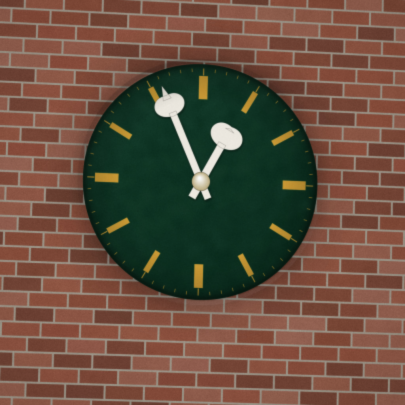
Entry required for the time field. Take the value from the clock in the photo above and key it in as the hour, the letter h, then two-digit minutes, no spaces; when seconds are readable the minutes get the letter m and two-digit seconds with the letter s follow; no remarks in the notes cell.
12h56
